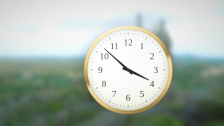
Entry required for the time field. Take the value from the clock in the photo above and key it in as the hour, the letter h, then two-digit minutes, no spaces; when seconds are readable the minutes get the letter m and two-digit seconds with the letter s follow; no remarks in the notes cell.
3h52
